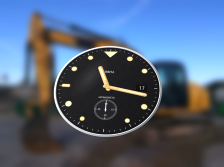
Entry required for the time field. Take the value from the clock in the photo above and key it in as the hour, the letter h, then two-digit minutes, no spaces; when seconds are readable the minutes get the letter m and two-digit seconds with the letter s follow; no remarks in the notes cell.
11h17
